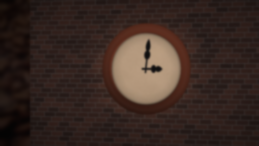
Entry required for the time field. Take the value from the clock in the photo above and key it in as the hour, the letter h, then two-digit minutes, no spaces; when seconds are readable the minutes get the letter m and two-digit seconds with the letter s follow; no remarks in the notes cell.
3h01
